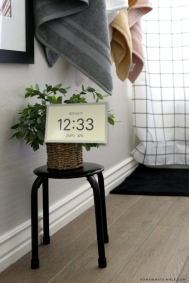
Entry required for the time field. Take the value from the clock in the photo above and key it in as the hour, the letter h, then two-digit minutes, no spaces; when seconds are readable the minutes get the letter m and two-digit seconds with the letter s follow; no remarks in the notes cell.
12h33
